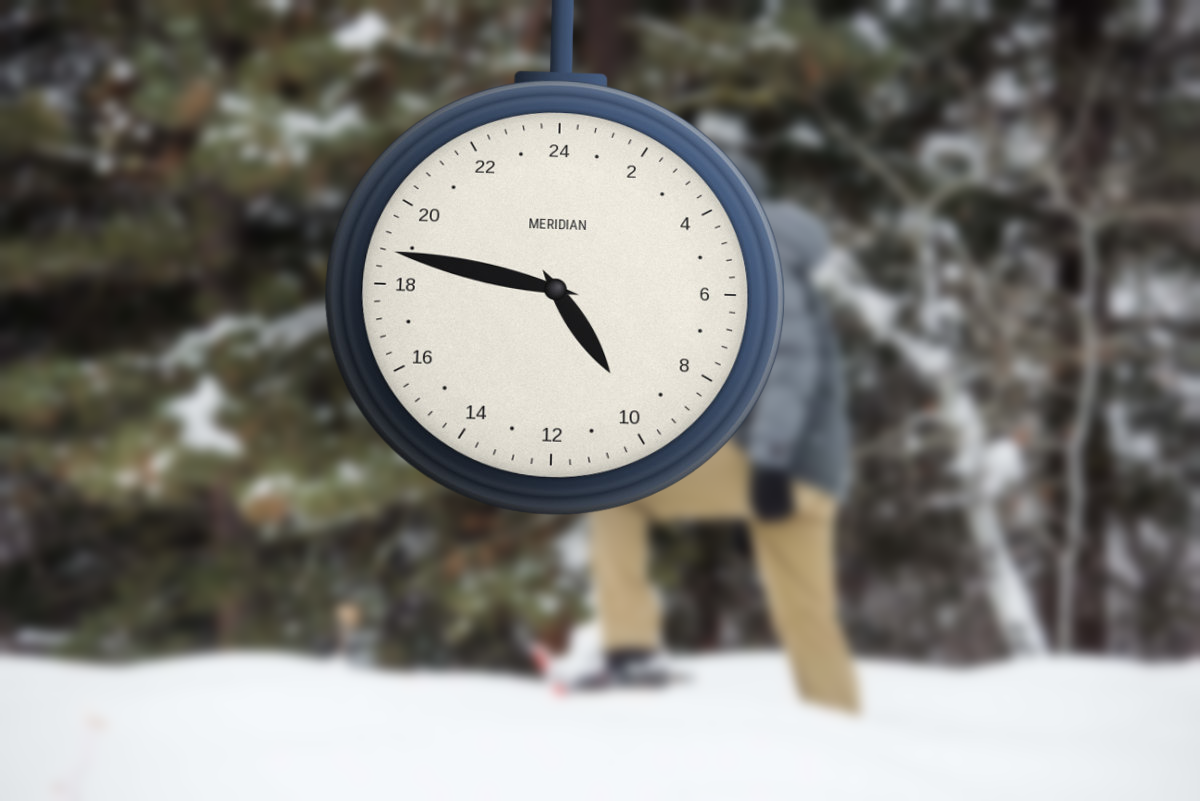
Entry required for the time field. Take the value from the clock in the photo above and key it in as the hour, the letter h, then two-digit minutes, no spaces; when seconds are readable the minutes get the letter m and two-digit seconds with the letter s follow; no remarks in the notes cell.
9h47
